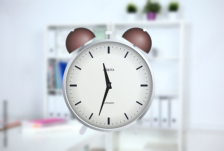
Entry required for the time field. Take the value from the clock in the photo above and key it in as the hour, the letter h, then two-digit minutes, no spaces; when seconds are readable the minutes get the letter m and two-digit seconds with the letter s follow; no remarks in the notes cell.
11h33
